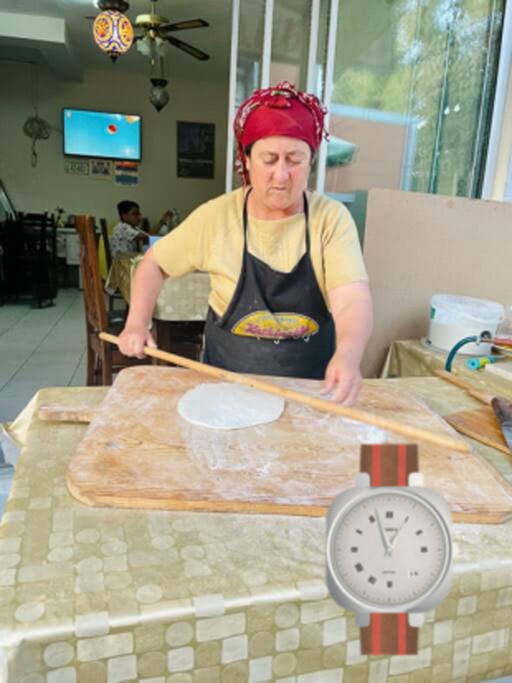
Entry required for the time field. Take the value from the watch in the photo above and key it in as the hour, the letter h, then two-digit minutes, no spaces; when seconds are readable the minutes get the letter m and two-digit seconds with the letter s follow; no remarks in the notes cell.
12h57
